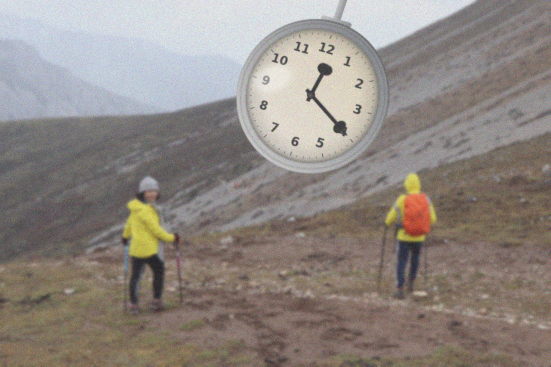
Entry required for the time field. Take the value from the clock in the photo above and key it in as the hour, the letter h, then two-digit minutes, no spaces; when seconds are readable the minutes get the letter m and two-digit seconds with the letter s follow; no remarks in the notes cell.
12h20
